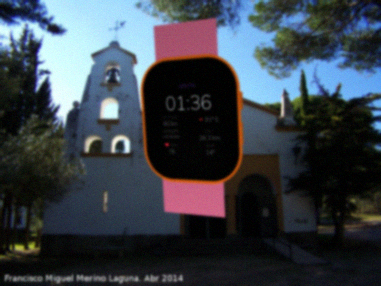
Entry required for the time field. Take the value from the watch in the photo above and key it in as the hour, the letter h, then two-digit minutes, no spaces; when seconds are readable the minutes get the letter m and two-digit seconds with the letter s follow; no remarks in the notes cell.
1h36
